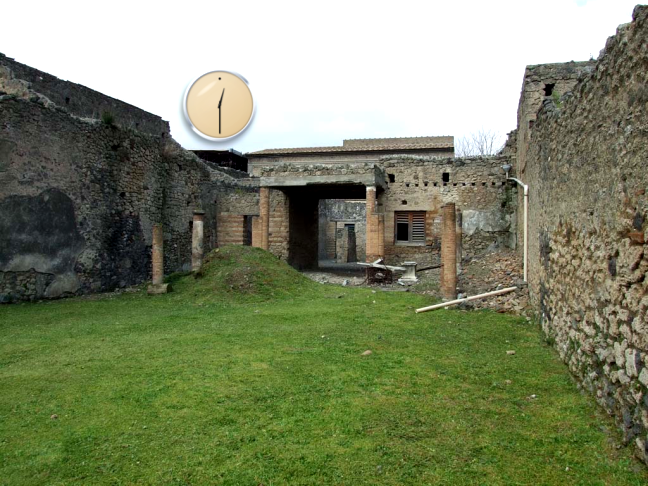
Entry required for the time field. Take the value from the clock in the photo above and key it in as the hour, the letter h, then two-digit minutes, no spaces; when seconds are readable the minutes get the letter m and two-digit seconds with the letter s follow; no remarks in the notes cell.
12h30
